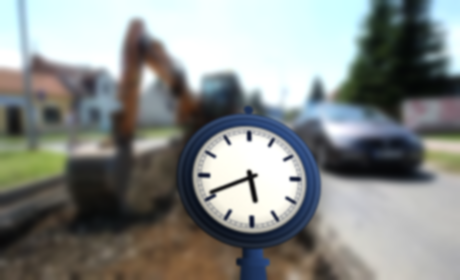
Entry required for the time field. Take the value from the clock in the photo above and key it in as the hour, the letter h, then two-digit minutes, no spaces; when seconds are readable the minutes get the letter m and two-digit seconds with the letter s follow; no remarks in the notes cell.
5h41
